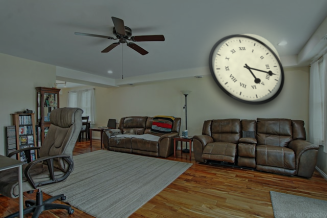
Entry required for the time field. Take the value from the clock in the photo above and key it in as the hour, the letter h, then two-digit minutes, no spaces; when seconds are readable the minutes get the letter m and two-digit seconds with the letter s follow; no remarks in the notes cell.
5h18
